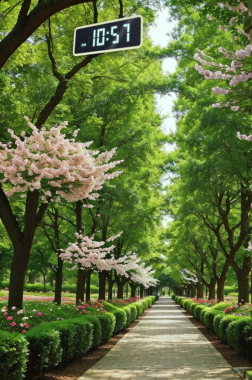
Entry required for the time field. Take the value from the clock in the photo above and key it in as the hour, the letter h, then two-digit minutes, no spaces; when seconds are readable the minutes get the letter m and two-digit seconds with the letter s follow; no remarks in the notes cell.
10h57
